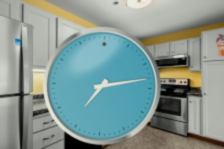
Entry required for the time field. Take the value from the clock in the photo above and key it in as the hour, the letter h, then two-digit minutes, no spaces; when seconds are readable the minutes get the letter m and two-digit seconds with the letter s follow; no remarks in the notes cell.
7h13
